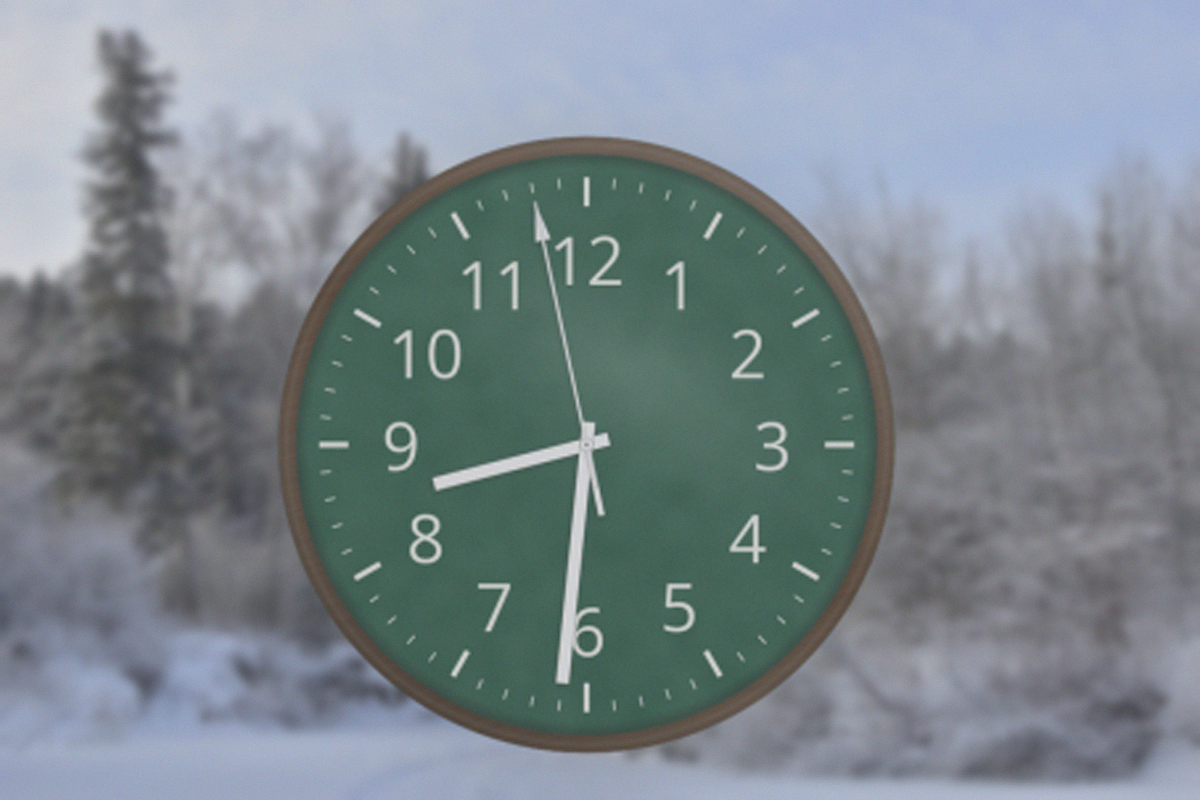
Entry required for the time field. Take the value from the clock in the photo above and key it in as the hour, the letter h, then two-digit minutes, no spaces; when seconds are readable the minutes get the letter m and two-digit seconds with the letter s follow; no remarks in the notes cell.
8h30m58s
